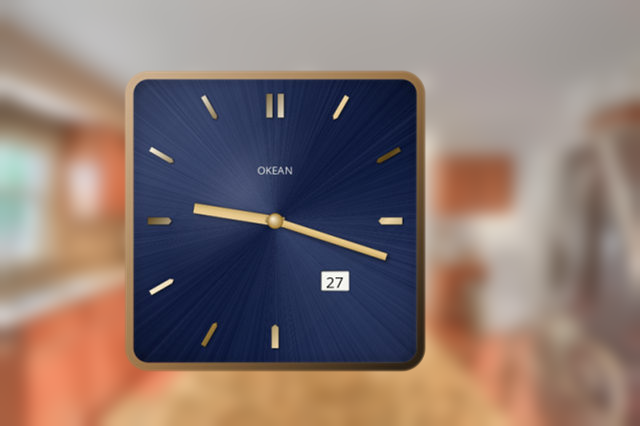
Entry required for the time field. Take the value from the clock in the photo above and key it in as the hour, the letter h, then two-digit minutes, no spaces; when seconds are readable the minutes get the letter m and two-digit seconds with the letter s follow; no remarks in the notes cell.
9h18
